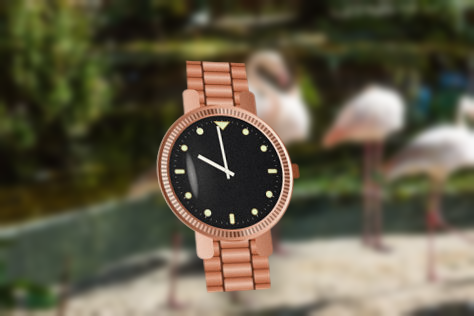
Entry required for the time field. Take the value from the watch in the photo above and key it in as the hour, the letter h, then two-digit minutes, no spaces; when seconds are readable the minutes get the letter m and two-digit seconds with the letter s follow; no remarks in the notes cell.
9h59
